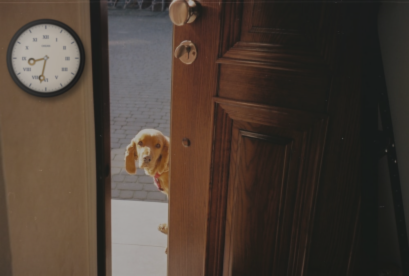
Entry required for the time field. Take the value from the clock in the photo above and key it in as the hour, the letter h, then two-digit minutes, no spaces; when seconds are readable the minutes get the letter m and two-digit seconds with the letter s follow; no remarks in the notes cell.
8h32
